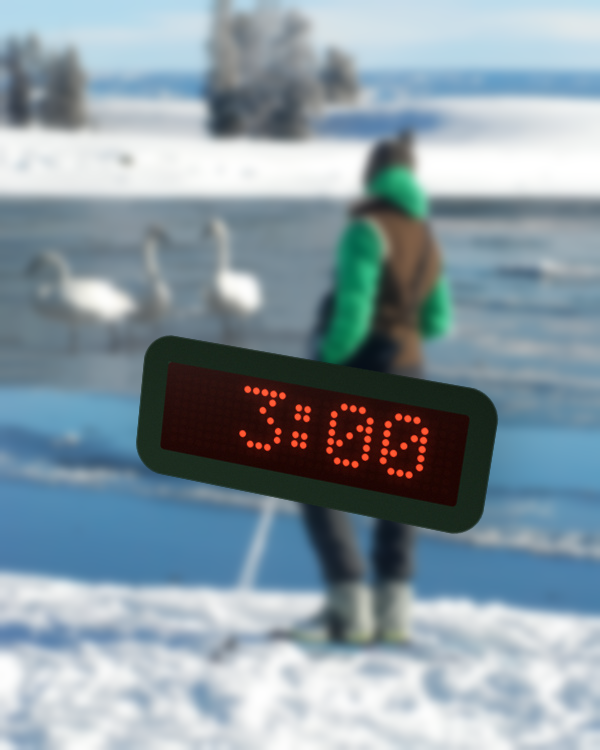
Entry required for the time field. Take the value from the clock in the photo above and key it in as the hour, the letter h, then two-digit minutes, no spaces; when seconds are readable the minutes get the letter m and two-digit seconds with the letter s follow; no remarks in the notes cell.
3h00
